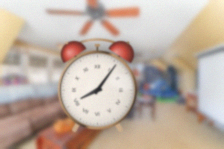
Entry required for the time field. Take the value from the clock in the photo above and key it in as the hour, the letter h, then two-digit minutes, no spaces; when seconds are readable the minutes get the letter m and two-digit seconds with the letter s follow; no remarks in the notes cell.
8h06
